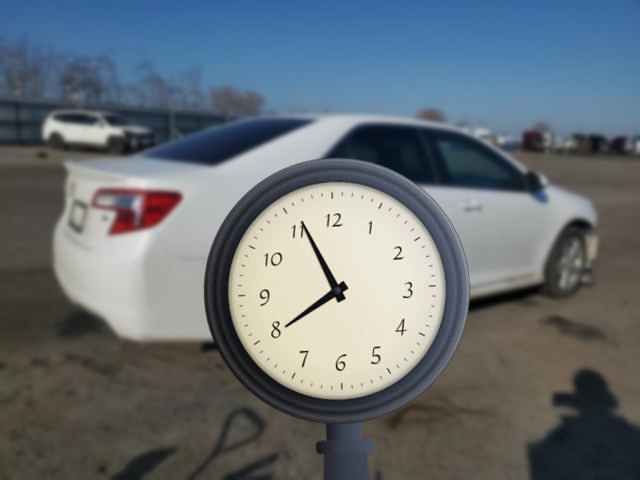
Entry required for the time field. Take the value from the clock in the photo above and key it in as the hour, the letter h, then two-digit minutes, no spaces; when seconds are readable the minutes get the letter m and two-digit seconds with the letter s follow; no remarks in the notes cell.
7h56
